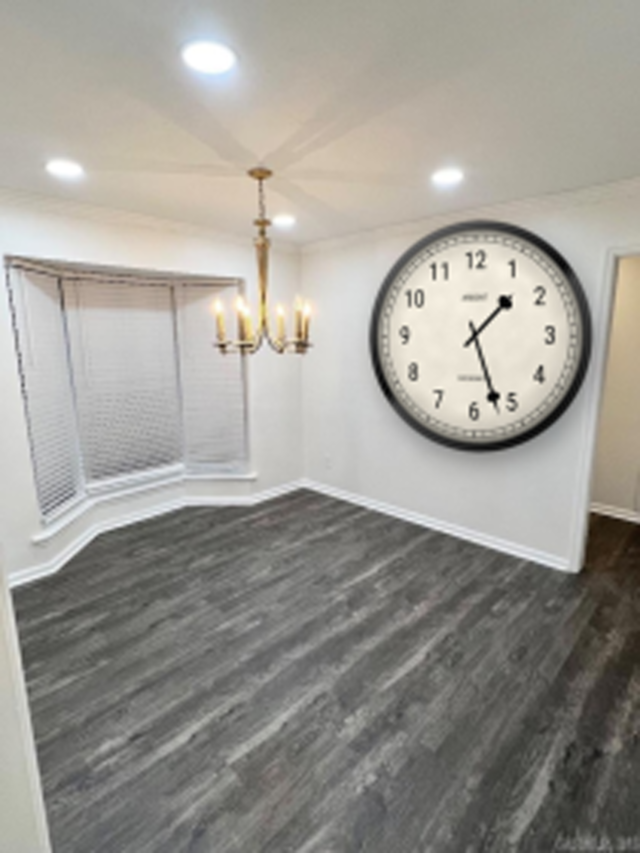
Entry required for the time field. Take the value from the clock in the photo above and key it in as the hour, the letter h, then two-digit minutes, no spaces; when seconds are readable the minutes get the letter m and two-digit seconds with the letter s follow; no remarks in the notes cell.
1h27
